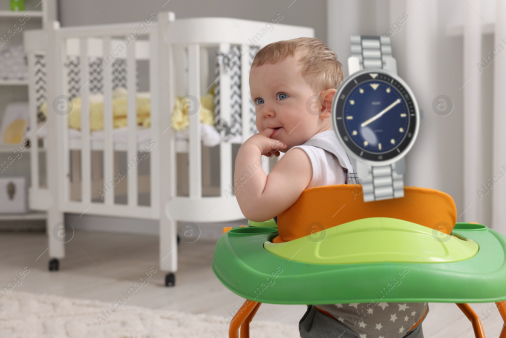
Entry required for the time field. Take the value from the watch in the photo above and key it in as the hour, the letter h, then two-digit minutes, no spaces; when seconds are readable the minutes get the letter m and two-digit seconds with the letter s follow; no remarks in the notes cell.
8h10
